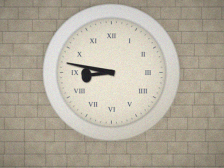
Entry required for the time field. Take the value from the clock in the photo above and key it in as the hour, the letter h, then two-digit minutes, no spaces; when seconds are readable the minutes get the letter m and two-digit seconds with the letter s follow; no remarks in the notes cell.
8h47
